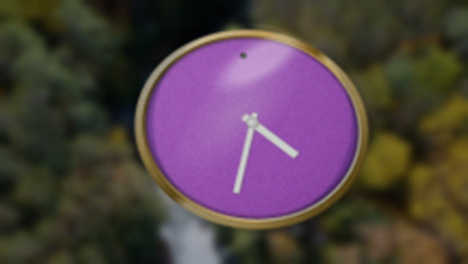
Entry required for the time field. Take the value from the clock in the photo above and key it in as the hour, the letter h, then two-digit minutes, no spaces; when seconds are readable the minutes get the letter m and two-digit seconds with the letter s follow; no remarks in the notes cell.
4h33
